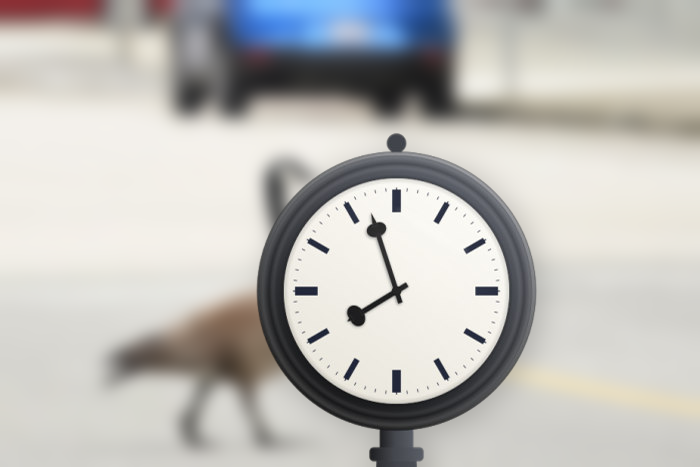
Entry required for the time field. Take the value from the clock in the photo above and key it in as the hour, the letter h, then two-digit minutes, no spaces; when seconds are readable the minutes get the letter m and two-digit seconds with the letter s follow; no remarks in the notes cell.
7h57
